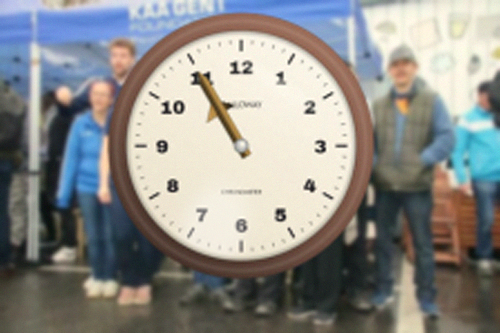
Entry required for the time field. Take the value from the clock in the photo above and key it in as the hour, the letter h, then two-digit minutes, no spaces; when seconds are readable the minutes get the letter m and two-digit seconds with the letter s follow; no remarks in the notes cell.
10h55
